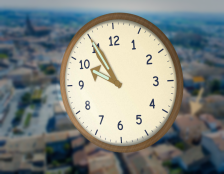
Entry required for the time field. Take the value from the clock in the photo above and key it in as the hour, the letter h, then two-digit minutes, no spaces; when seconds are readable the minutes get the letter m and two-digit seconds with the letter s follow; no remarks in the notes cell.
9h55
